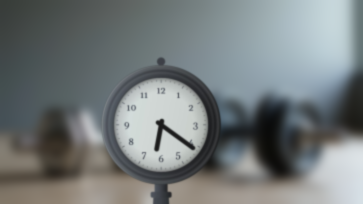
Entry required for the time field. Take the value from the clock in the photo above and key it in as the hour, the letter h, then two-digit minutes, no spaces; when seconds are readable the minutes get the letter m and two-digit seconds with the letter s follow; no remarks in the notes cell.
6h21
